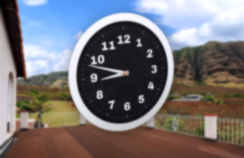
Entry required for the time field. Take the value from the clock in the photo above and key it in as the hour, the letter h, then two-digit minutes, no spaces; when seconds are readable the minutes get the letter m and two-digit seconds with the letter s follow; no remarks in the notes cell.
8h48
